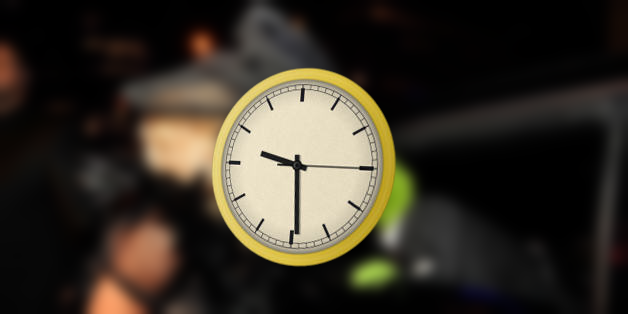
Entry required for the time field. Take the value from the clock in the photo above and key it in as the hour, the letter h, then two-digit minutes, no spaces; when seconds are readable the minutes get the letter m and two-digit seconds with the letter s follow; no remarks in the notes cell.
9h29m15s
